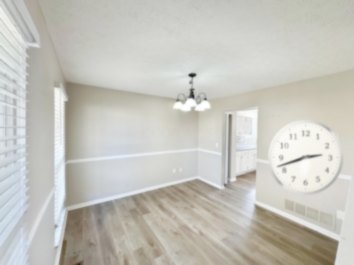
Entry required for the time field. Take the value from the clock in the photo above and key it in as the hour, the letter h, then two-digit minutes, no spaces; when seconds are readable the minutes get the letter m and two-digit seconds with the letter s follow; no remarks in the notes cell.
2h42
